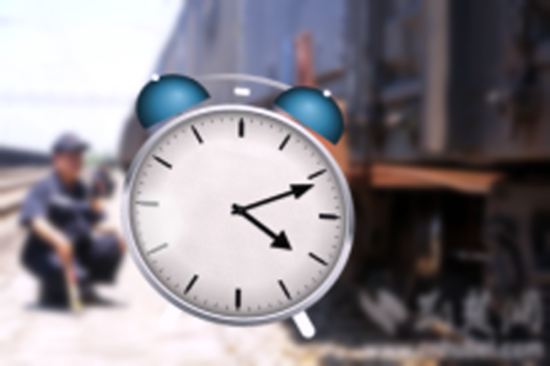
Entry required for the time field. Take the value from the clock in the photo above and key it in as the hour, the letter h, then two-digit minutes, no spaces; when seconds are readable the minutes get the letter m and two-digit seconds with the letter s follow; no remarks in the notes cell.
4h11
